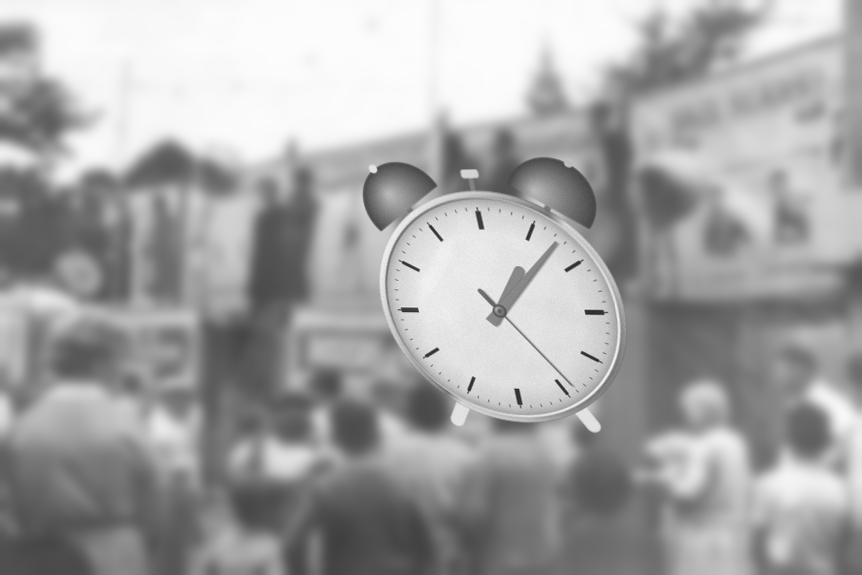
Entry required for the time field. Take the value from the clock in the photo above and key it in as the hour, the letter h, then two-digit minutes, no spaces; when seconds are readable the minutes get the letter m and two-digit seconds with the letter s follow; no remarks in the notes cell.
1h07m24s
